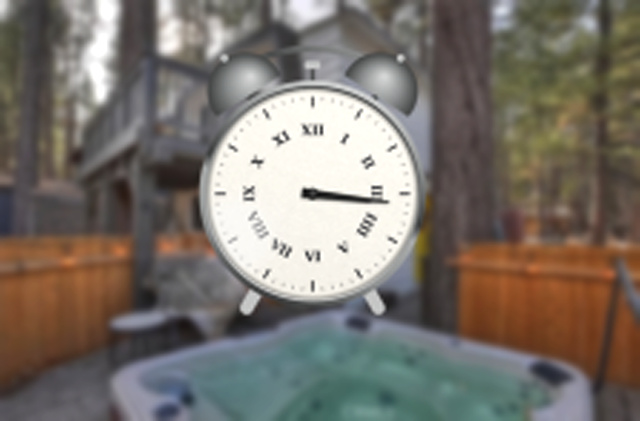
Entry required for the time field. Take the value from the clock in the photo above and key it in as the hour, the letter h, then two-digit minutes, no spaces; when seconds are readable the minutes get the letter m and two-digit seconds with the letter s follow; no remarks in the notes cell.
3h16
